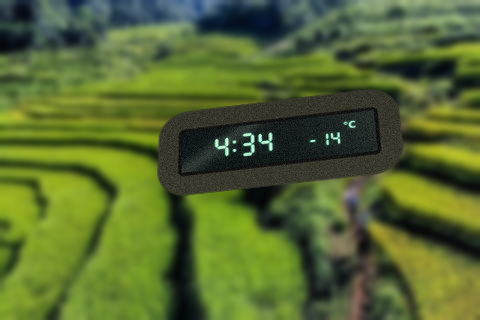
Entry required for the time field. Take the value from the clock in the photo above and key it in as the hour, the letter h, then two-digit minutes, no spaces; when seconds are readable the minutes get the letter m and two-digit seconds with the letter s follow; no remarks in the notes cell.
4h34
